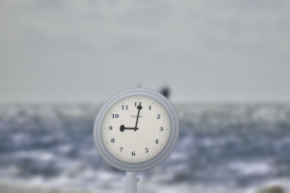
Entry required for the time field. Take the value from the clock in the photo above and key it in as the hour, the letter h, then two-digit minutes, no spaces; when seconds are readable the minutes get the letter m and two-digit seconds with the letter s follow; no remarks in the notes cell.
9h01
